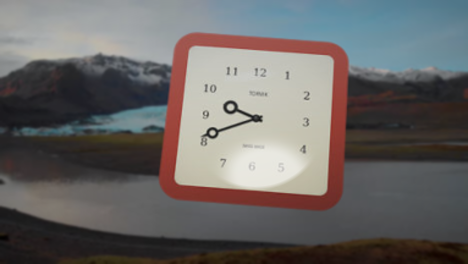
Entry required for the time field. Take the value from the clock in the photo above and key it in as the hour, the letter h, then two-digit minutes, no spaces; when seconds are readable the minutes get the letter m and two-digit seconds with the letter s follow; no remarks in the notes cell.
9h41
